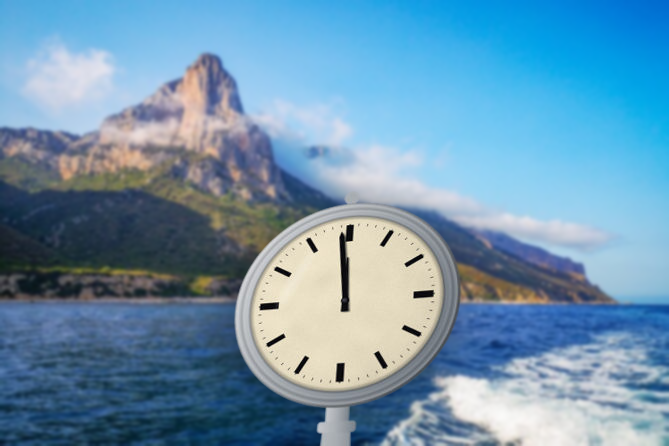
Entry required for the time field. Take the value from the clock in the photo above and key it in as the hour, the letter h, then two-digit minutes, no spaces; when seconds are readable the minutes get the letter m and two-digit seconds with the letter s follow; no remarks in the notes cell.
11h59
